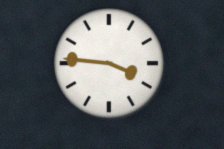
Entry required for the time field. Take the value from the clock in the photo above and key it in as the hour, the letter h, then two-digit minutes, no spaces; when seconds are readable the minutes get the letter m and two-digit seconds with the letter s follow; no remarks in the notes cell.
3h46
